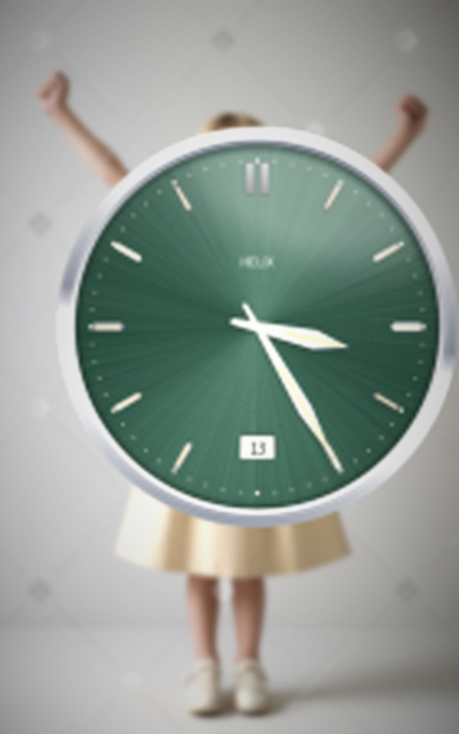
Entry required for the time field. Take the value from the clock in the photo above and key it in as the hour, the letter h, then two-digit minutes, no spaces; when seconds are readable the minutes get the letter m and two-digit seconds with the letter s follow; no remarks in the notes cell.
3h25
